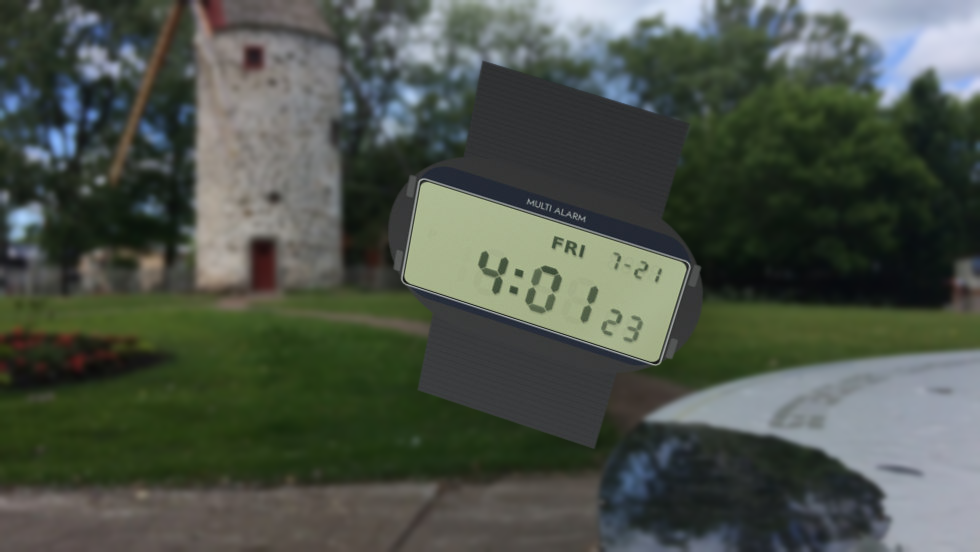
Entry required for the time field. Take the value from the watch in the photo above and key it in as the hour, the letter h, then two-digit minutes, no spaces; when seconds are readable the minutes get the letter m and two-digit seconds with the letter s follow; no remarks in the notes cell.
4h01m23s
